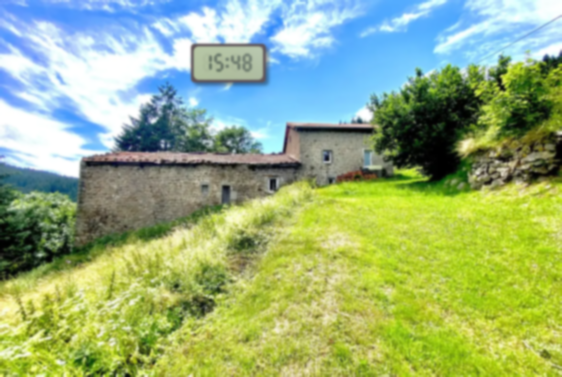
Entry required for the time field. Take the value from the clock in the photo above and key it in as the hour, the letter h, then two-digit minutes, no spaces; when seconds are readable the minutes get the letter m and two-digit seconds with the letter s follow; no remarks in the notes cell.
15h48
